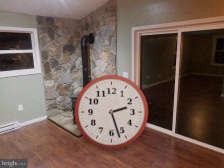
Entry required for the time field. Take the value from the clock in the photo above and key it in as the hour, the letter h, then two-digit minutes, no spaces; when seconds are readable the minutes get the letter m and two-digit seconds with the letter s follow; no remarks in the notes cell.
2h27
